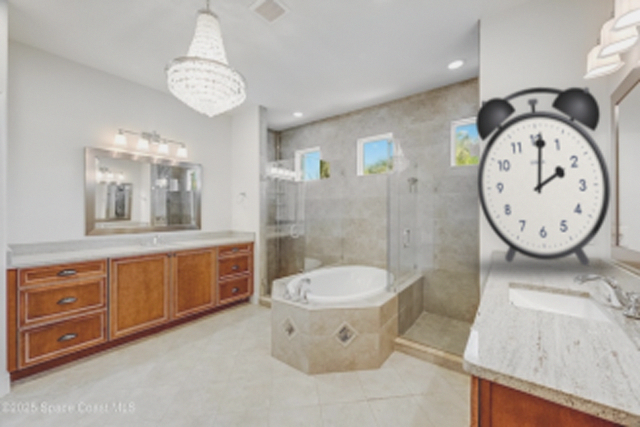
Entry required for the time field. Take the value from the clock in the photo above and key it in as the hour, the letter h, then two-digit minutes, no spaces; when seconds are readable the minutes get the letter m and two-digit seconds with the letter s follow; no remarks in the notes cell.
2h01
